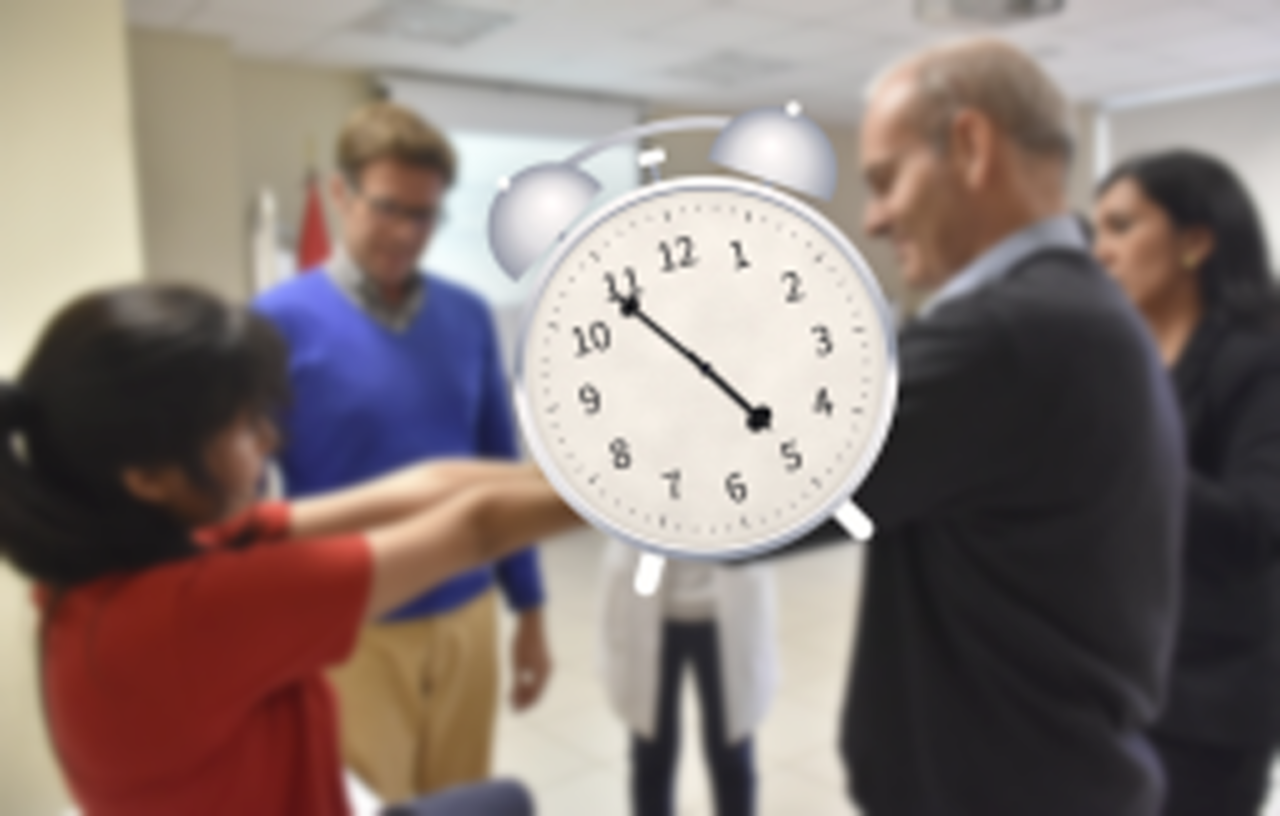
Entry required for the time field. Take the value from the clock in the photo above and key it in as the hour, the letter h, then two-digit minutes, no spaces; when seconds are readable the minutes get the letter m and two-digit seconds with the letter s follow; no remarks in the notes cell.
4h54
